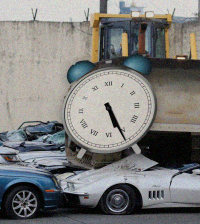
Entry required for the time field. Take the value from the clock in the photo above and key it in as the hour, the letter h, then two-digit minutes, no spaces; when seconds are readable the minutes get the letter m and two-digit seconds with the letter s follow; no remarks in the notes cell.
5h26
